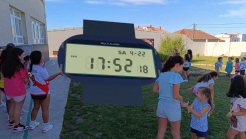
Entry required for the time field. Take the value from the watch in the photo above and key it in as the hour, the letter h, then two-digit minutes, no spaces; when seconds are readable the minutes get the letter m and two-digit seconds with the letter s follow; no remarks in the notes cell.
17h52m18s
